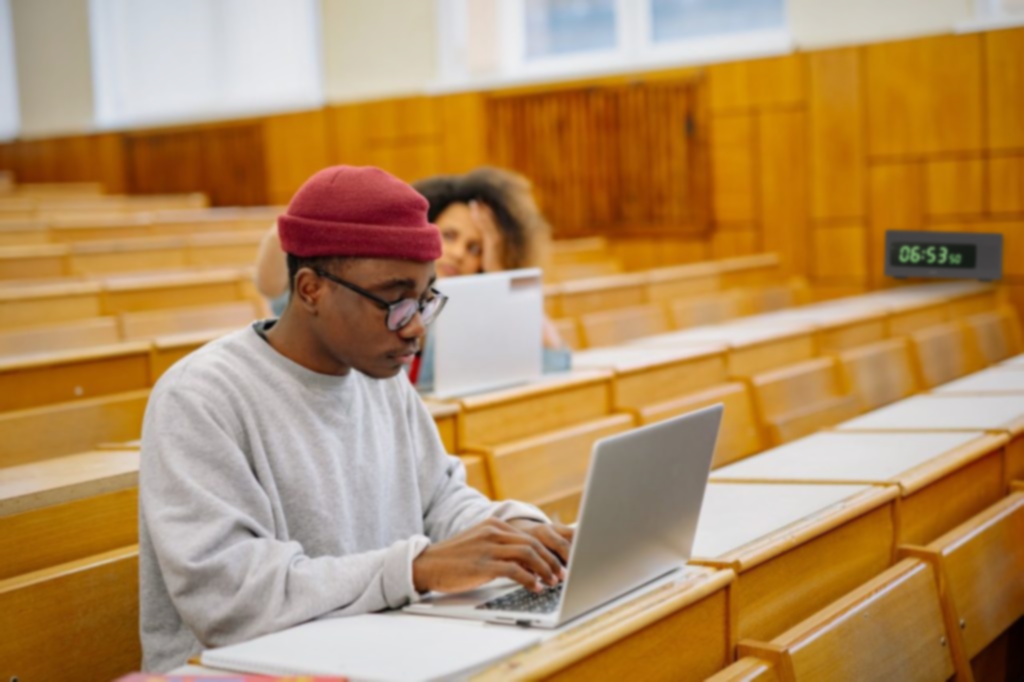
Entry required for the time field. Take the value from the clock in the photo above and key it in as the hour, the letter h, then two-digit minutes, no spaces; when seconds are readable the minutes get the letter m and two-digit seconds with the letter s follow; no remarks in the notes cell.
6h53
